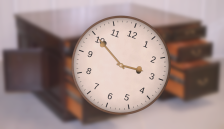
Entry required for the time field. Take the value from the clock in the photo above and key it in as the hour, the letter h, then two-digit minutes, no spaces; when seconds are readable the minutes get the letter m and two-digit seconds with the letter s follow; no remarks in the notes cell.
2h50
